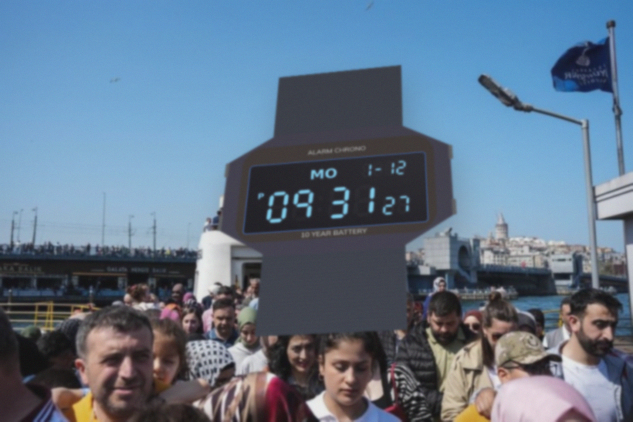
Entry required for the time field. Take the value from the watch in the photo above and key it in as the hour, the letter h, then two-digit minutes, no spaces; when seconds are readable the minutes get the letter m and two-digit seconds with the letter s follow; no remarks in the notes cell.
9h31m27s
